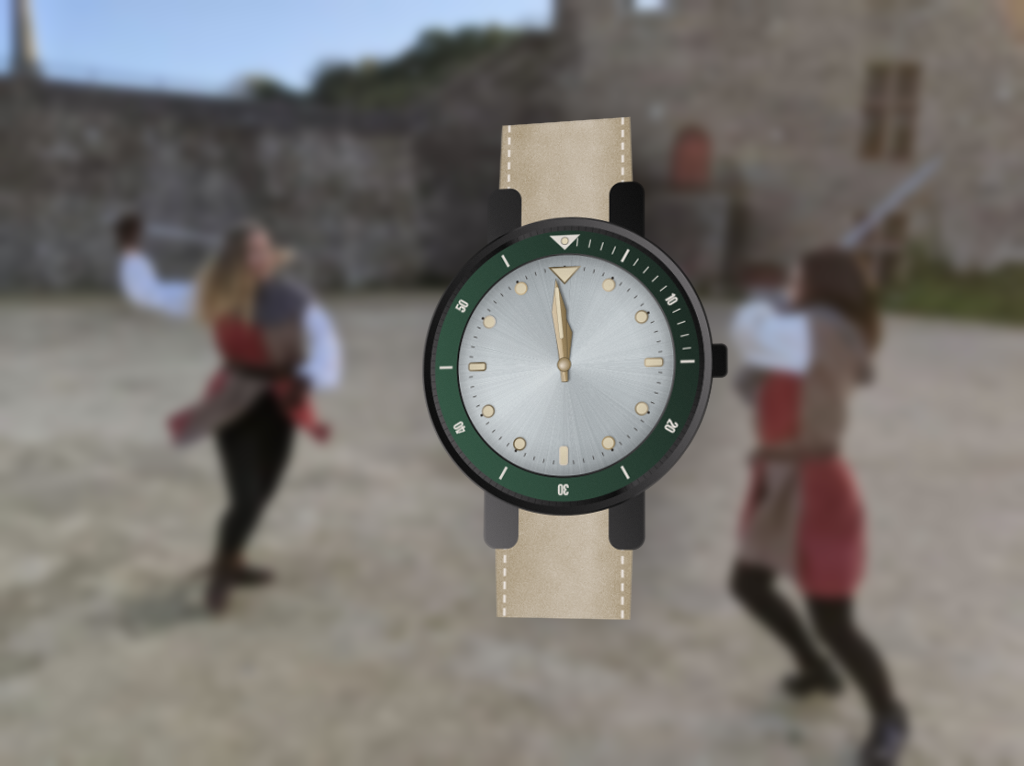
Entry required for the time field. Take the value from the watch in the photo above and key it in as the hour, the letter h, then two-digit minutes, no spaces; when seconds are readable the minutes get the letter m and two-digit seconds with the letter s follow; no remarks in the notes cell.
11h59
